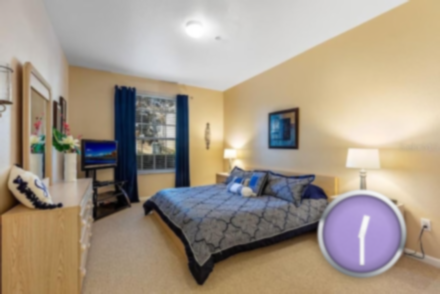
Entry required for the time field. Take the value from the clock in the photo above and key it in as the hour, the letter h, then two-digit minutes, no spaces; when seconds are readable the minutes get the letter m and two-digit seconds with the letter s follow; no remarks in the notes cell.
12h30
